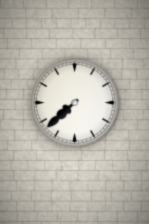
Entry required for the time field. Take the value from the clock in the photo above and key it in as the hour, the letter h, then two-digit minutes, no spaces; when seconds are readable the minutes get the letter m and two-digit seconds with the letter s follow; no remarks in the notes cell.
7h38
